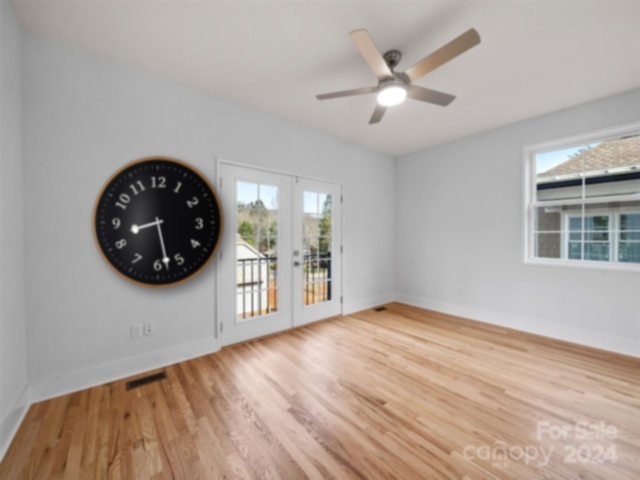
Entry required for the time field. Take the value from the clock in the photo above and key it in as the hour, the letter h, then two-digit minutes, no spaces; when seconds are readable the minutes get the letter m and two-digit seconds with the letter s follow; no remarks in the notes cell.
8h28
